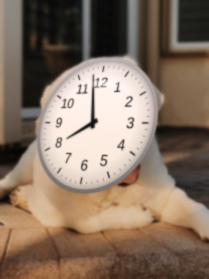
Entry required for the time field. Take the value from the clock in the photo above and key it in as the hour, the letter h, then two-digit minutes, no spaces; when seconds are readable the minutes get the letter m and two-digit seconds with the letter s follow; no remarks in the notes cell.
7h58
